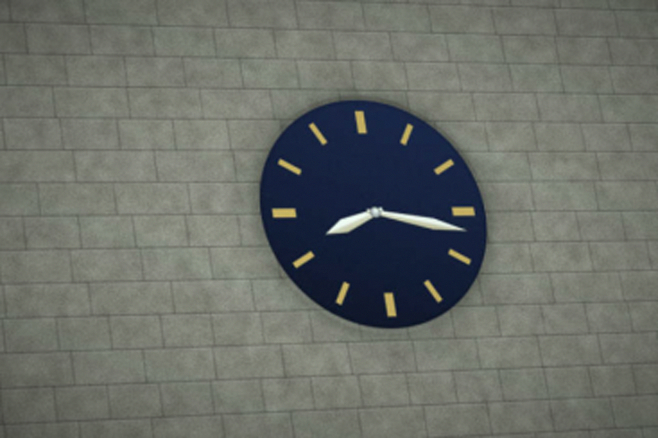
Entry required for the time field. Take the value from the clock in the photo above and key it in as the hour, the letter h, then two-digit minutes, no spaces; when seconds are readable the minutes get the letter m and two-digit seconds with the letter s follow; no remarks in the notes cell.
8h17
